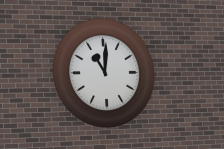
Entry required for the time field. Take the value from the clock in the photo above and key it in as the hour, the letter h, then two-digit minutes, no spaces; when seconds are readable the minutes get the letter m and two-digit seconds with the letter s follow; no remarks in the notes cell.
11h01
